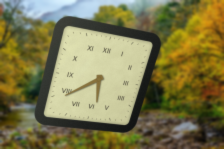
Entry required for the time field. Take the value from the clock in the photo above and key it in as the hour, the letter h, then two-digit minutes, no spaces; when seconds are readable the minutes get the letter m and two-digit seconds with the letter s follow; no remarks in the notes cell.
5h39
